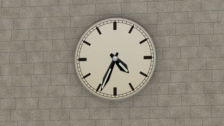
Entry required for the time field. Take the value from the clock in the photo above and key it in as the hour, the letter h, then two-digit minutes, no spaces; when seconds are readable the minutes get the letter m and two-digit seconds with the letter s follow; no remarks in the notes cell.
4h34
